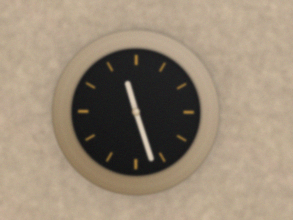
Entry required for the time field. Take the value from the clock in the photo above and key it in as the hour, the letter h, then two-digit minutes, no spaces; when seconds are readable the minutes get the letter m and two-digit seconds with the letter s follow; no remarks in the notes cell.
11h27
